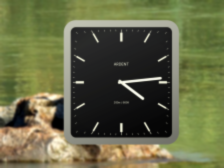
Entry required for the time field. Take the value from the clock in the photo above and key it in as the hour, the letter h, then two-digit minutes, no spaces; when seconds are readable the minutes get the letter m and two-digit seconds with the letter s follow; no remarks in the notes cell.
4h14
